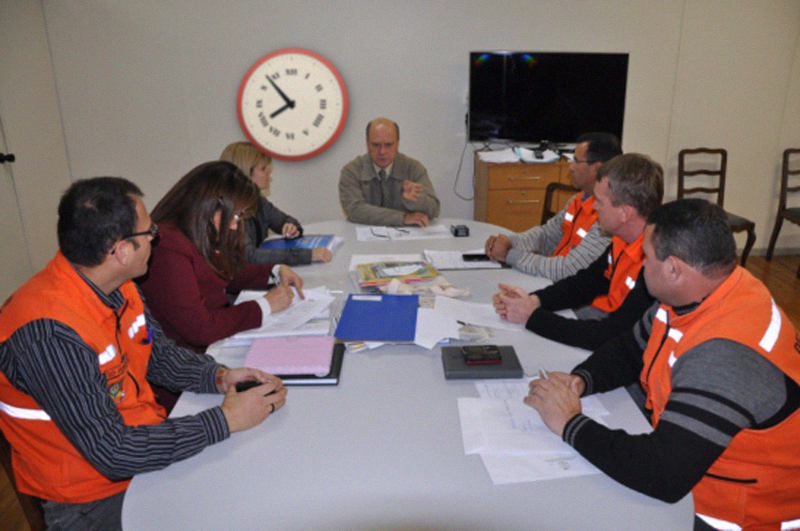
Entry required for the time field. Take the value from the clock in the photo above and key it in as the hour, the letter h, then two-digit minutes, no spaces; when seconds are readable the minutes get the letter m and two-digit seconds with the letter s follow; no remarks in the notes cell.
7h53
